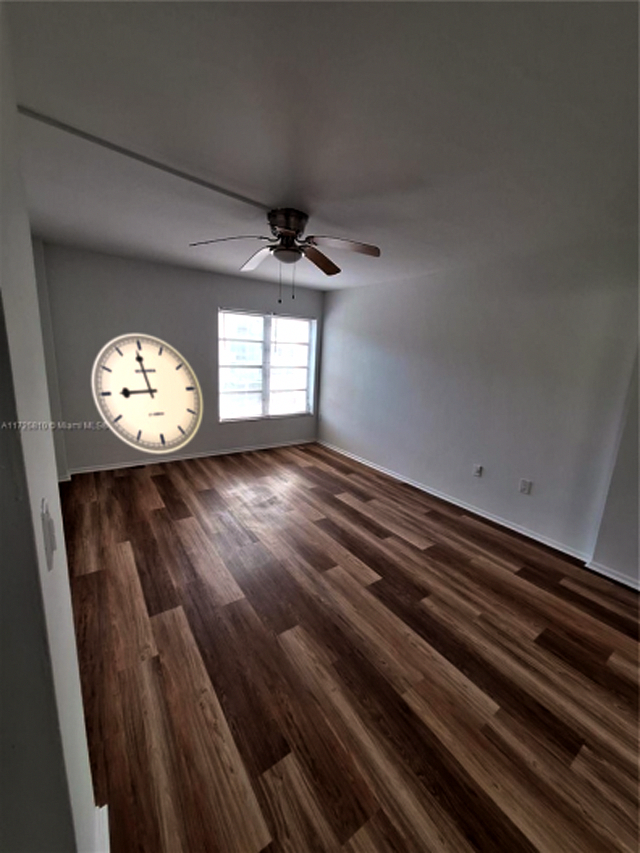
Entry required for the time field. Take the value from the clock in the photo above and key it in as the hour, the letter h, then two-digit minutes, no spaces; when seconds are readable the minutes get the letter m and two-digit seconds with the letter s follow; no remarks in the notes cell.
8h59
